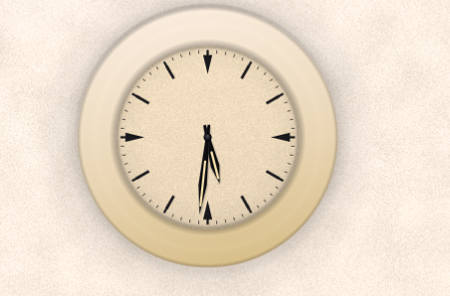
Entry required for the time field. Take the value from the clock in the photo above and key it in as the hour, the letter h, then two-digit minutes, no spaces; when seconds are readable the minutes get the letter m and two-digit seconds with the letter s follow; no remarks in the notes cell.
5h31
